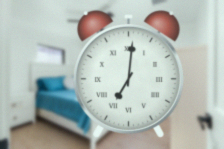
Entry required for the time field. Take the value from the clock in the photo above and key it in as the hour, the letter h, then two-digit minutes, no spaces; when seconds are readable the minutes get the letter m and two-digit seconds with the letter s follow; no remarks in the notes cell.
7h01
